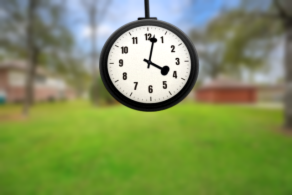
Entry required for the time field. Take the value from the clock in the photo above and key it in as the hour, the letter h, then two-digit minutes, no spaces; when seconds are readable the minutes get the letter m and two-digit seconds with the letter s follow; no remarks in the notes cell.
4h02
